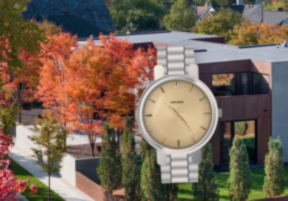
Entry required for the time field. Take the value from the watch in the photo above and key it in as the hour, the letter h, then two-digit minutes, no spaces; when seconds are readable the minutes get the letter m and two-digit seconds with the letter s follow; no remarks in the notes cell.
10h24
